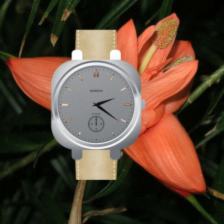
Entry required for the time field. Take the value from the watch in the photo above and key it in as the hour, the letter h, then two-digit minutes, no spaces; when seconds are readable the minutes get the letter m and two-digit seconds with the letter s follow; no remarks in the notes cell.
2h21
